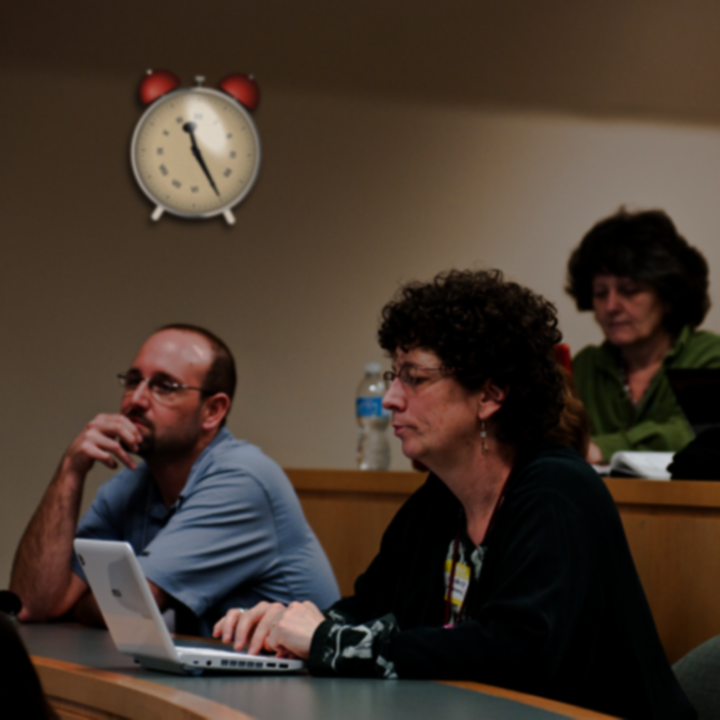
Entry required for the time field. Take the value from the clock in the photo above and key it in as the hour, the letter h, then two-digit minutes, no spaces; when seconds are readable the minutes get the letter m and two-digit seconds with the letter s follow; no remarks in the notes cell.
11h25
